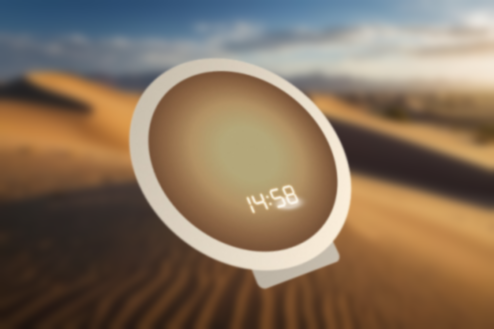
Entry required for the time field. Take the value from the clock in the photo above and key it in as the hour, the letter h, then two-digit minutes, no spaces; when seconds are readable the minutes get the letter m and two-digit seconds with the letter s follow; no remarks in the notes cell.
14h58
